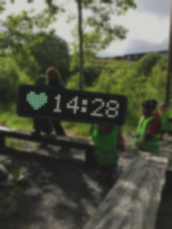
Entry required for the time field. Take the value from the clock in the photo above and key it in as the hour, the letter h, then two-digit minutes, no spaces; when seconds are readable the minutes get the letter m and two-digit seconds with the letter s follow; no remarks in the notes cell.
14h28
